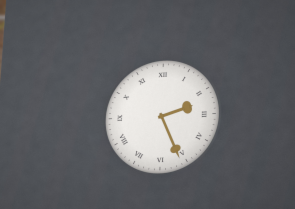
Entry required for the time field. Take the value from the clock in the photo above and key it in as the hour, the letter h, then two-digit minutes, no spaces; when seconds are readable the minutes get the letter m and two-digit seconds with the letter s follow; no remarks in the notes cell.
2h26
